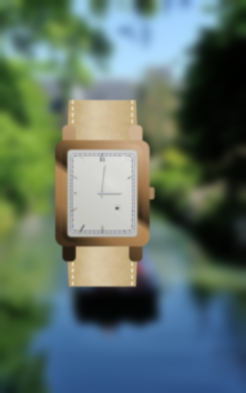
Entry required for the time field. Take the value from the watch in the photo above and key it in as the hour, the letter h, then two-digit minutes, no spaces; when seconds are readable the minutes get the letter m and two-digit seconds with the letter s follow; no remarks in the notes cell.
3h01
